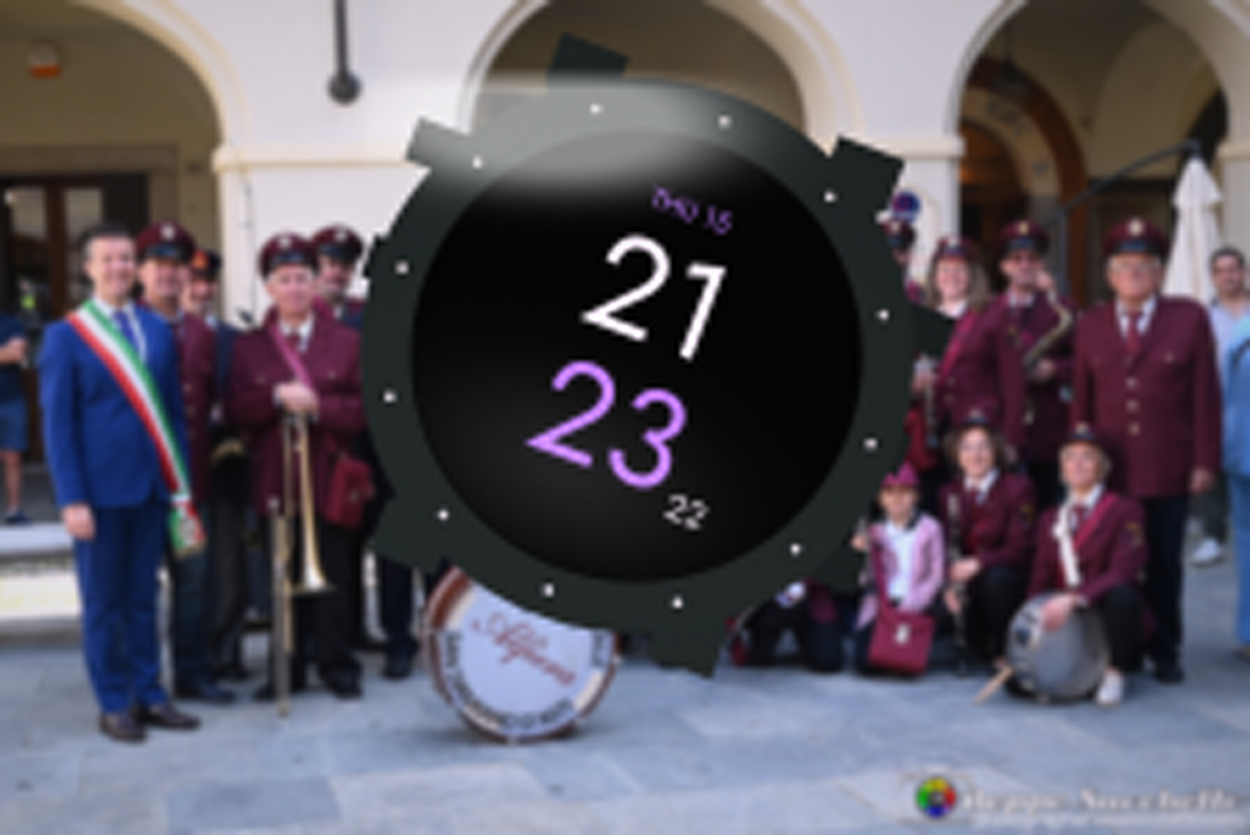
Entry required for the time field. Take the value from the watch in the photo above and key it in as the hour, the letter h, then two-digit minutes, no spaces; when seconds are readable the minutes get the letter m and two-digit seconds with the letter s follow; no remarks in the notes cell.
21h23
